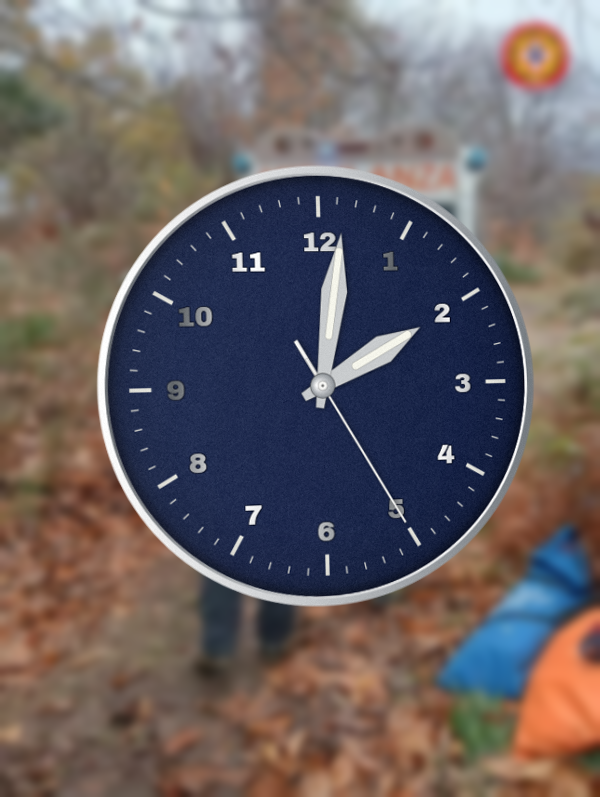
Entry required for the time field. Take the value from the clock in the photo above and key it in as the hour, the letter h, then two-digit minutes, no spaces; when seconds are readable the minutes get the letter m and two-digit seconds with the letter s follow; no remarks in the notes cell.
2h01m25s
